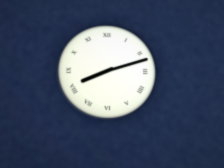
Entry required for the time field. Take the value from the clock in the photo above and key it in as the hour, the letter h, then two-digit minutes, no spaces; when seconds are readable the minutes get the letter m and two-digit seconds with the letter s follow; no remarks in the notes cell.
8h12
